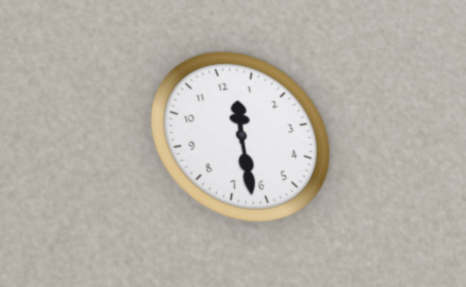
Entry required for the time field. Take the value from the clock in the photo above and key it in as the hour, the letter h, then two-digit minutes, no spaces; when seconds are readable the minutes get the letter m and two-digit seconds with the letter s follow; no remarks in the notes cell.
12h32
